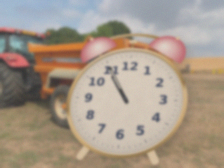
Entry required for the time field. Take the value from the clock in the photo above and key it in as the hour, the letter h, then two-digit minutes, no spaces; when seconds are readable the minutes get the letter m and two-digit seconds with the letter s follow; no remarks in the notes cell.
10h55
